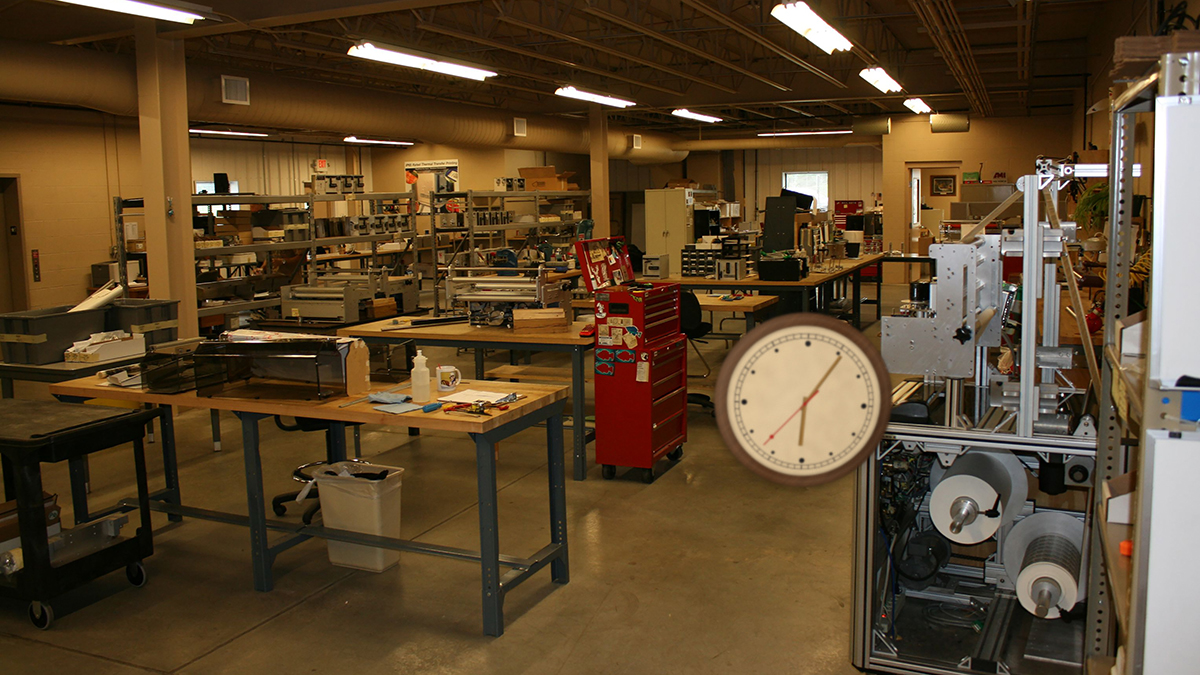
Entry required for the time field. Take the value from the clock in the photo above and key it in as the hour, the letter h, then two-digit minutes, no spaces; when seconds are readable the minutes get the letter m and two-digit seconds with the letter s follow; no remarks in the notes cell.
6h05m37s
